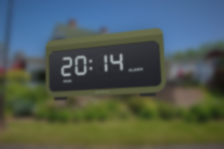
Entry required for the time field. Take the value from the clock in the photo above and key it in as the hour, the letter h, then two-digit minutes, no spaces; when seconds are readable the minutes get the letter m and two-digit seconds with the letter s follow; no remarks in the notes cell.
20h14
